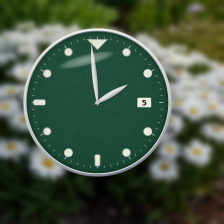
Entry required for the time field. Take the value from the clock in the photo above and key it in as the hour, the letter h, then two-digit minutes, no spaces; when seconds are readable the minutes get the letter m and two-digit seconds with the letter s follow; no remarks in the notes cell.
1h59
